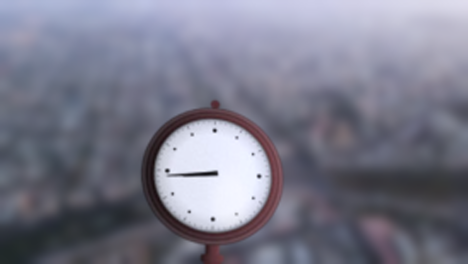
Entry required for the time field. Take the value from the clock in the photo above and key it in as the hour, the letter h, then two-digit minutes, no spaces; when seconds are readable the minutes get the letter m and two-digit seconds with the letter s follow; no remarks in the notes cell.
8h44
